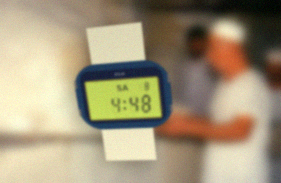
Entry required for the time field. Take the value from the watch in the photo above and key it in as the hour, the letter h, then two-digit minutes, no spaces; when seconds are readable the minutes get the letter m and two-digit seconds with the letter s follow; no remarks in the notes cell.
4h48
